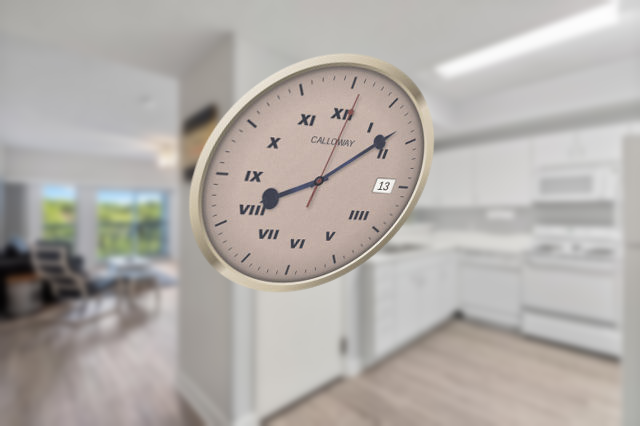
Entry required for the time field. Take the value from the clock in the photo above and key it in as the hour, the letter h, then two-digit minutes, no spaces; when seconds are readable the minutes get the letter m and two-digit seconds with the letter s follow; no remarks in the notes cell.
8h08m01s
